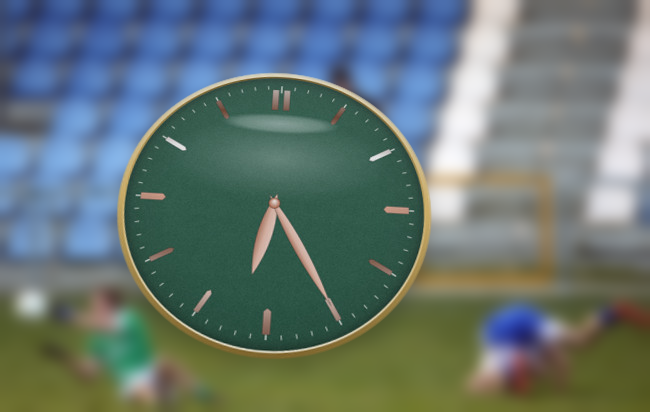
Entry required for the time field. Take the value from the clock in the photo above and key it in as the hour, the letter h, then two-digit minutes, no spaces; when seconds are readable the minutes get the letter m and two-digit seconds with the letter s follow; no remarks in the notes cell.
6h25
